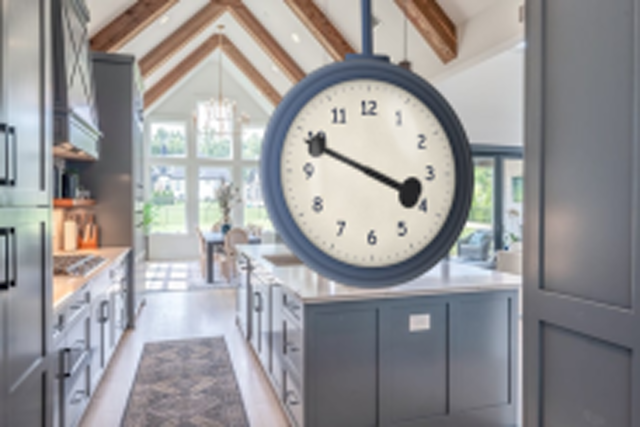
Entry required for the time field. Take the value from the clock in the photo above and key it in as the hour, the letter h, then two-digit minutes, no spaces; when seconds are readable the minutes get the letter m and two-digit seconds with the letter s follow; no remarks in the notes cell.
3h49
